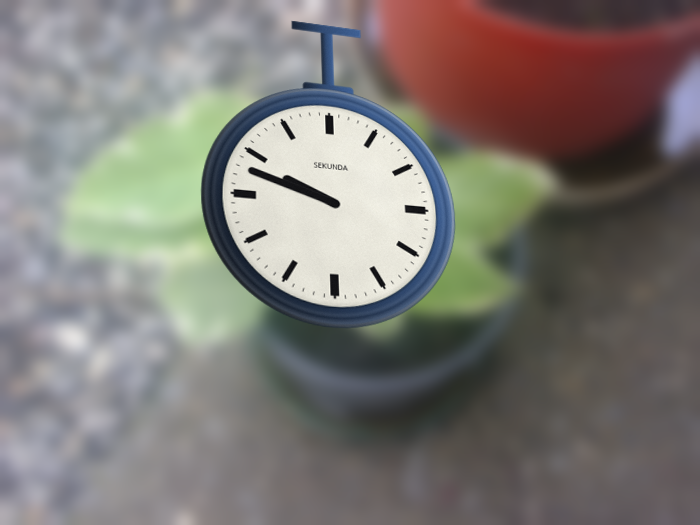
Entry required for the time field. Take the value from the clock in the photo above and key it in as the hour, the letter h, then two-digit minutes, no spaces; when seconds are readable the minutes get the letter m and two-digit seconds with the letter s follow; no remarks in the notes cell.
9h48
